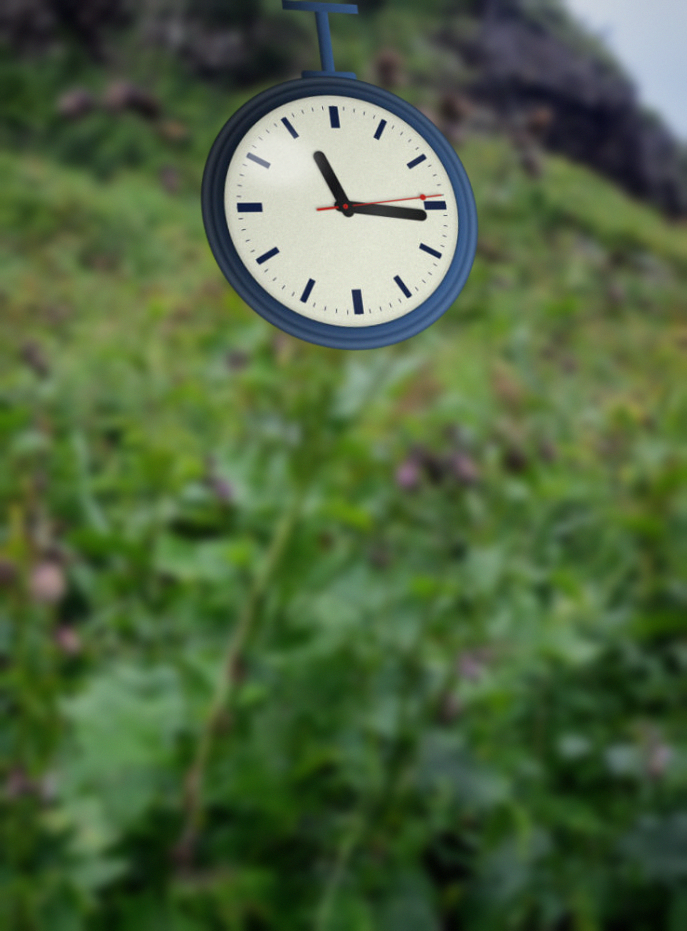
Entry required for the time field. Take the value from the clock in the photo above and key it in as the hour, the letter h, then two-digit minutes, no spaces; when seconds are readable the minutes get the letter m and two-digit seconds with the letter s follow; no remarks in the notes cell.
11h16m14s
